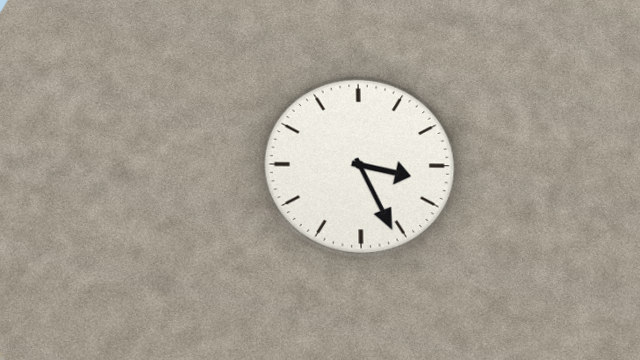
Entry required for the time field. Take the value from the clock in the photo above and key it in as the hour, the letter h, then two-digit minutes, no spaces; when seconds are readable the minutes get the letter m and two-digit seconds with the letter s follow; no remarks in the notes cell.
3h26
